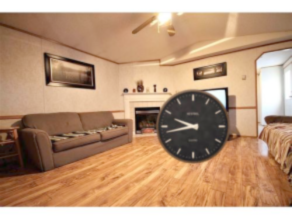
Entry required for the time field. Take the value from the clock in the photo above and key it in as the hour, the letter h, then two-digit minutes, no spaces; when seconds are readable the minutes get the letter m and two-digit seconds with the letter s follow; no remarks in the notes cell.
9h43
